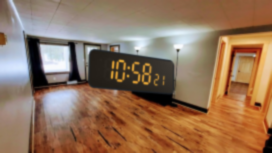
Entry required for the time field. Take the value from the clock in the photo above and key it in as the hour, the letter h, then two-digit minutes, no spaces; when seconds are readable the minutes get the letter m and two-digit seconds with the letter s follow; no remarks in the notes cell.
10h58m21s
